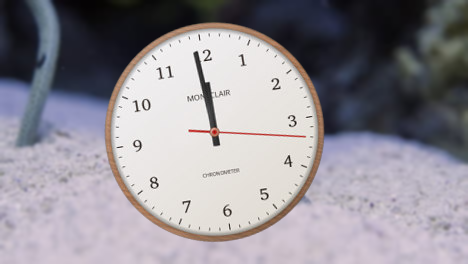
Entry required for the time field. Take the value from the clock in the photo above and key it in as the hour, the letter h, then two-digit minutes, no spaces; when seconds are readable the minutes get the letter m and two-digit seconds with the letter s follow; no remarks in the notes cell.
11h59m17s
